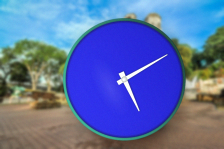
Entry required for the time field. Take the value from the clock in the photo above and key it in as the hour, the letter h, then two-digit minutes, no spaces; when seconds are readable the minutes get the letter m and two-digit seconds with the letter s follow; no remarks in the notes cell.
5h10
